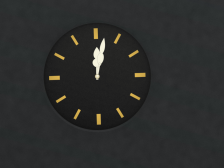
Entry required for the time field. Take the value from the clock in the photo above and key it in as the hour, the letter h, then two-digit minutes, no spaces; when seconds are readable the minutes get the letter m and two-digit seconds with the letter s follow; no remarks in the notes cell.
12h02
